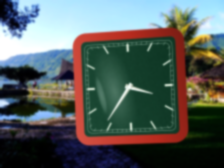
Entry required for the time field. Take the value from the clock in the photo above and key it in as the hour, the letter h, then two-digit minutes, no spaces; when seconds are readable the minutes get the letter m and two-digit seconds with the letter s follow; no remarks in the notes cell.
3h36
